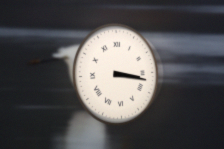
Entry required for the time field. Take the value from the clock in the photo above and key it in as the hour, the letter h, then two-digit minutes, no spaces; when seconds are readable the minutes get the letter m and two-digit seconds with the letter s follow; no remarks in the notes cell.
3h17
